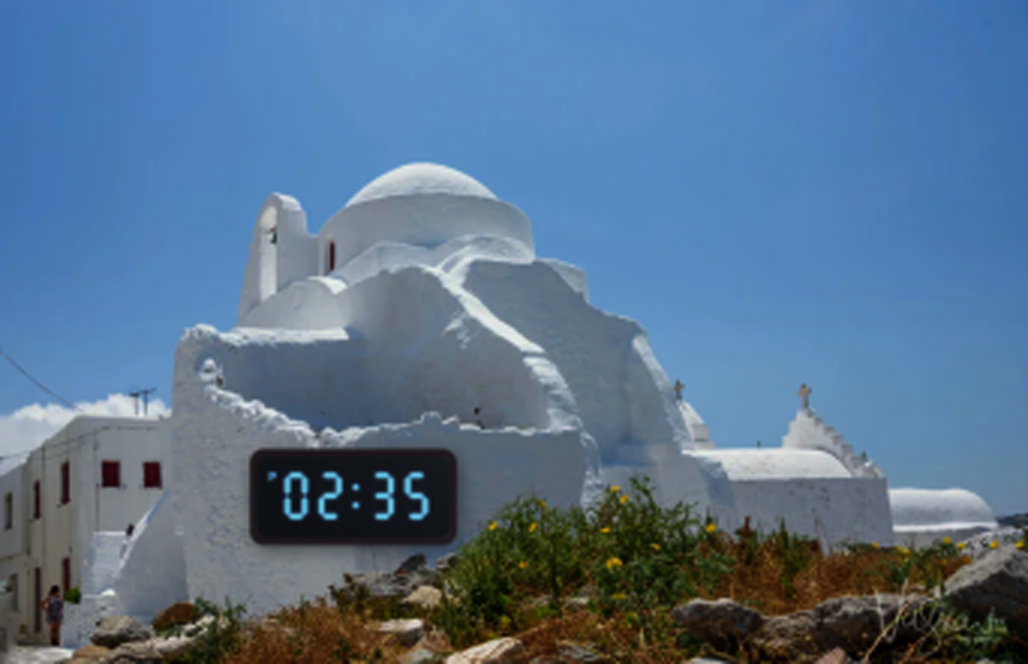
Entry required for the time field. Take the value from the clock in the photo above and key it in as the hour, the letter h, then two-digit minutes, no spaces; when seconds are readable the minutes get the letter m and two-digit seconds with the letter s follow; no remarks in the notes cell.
2h35
